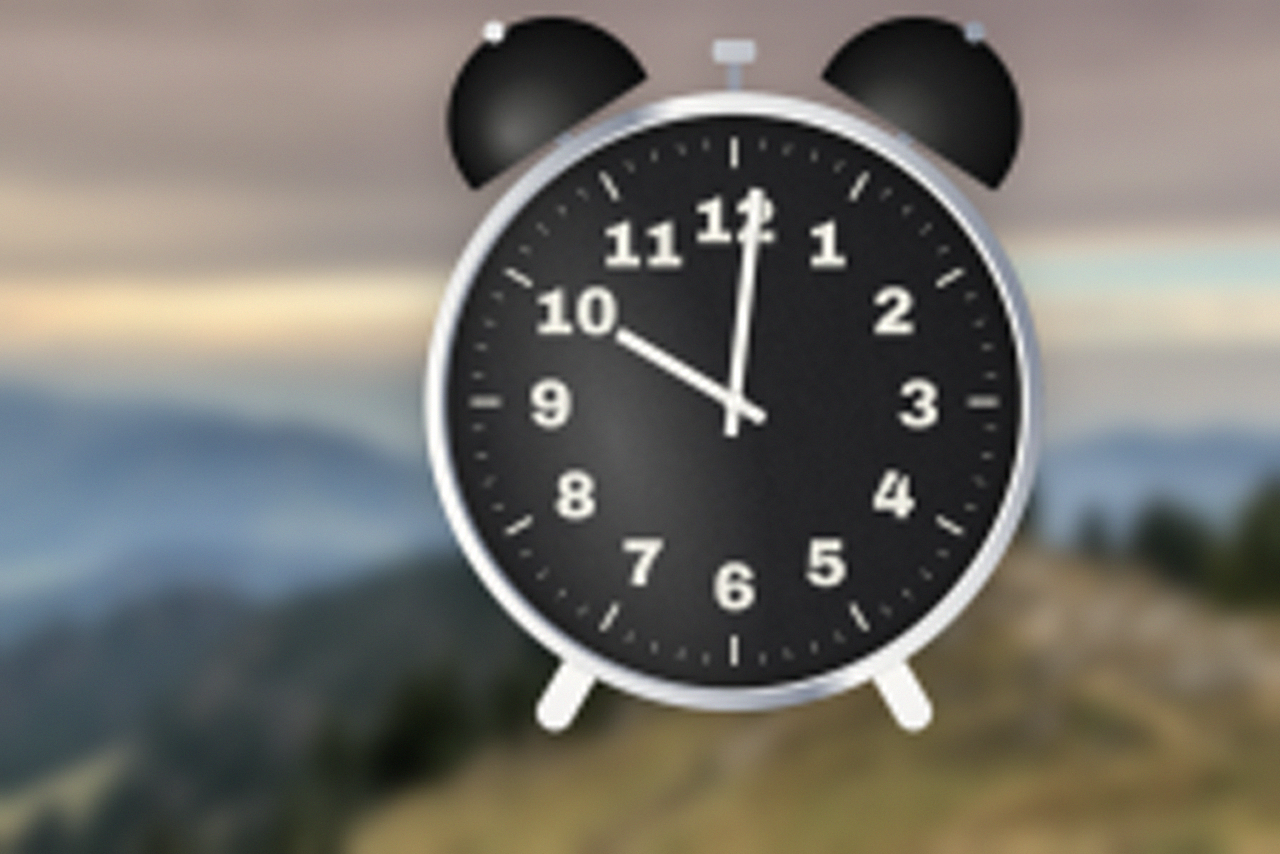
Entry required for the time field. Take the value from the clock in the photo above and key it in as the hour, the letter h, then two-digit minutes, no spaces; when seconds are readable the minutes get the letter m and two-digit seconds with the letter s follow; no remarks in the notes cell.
10h01
